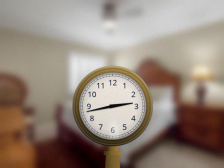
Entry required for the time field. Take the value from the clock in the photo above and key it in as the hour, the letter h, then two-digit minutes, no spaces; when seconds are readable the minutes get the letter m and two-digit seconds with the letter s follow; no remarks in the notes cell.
2h43
